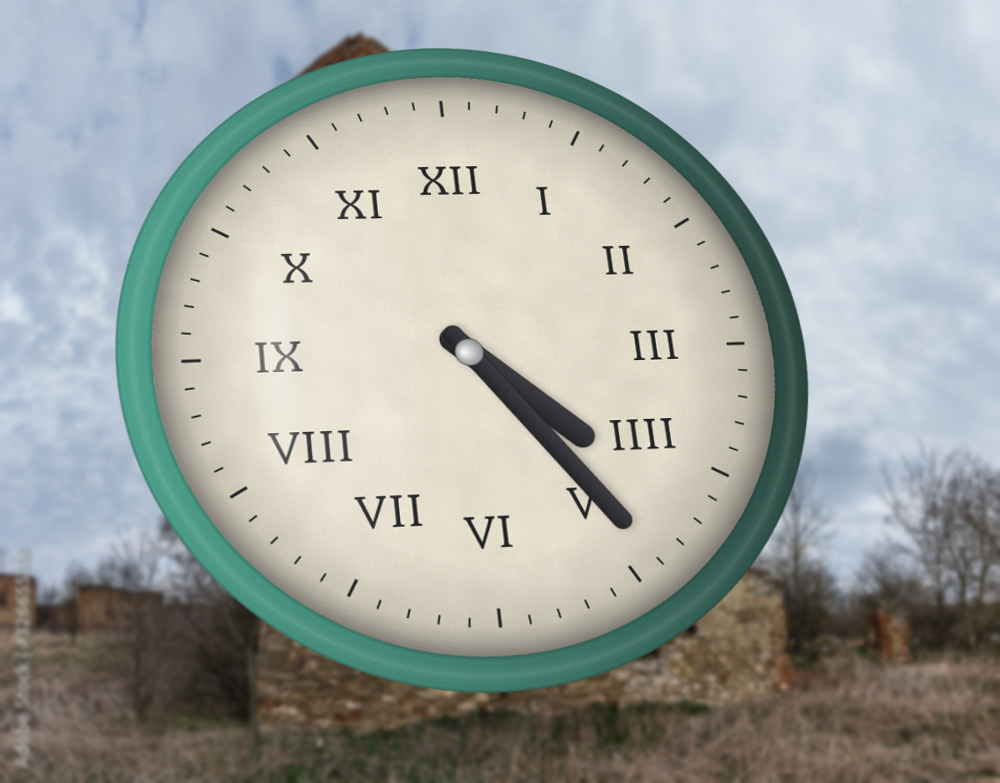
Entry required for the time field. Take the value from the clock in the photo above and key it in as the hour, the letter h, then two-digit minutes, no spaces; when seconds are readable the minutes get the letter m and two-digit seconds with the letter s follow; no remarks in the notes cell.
4h24
